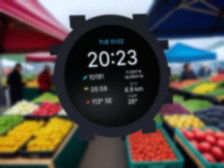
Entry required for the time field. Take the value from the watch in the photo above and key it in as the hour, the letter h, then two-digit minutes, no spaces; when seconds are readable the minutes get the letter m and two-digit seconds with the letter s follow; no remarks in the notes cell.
20h23
